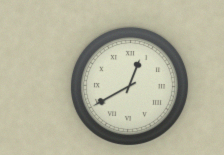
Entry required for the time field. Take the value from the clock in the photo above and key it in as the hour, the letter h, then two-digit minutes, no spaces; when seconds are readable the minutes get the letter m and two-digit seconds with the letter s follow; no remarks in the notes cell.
12h40
